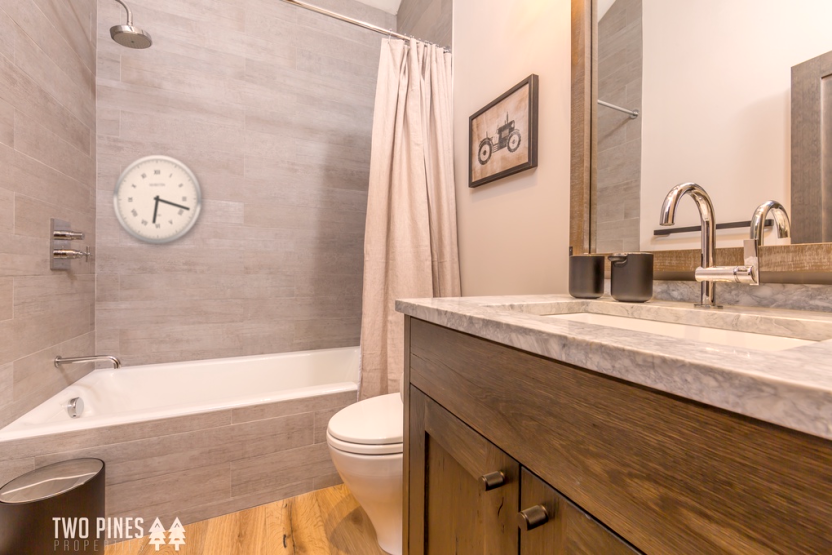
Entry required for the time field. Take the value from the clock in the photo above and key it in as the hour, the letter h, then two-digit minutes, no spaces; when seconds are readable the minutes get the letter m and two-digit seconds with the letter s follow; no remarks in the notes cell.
6h18
